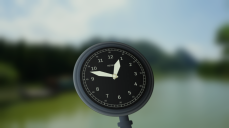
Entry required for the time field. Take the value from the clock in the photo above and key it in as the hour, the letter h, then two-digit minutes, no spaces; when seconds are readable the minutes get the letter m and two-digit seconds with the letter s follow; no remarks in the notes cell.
12h48
